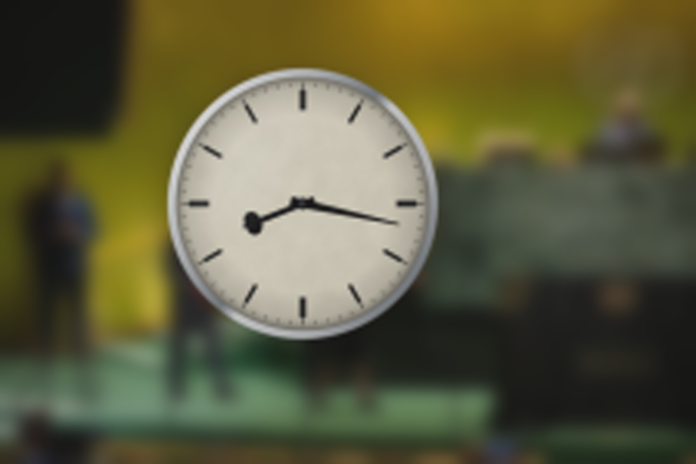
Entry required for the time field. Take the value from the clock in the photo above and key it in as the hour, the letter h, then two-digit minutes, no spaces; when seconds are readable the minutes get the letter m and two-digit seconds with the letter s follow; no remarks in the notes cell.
8h17
